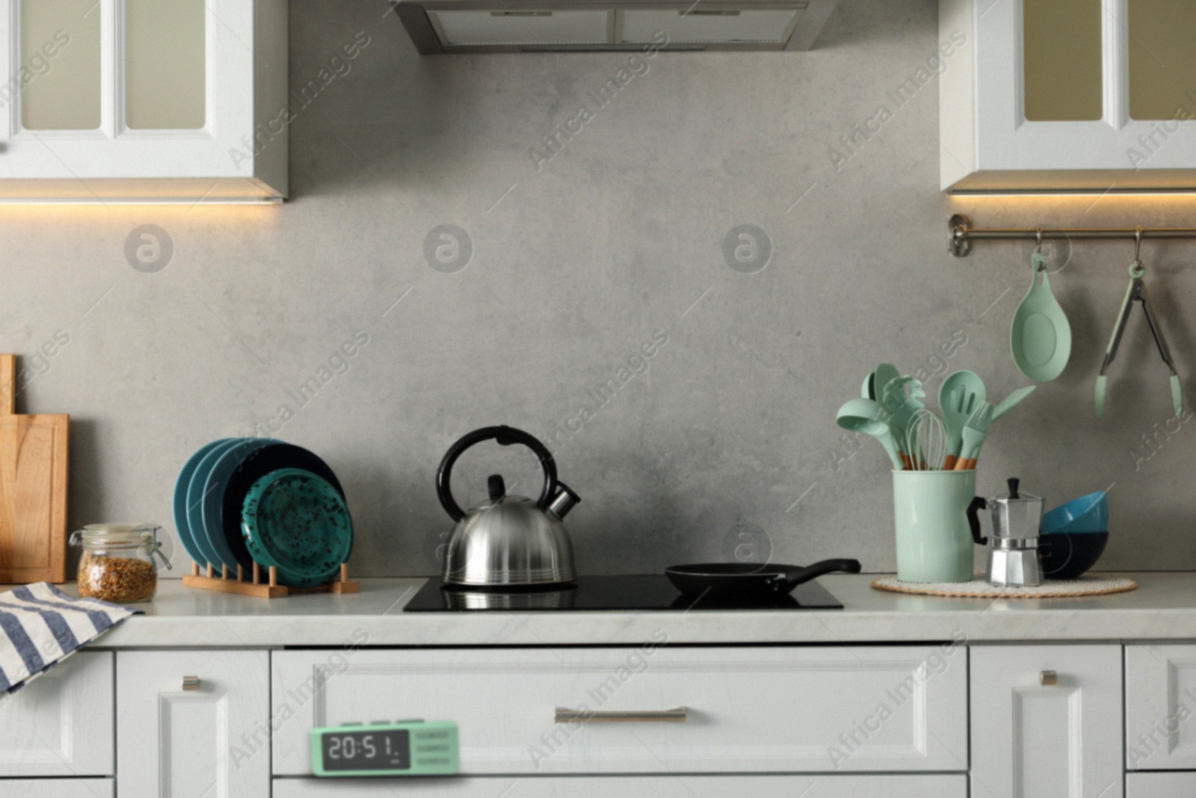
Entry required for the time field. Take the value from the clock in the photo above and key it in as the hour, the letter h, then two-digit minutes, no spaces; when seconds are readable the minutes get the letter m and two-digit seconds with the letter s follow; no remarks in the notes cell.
20h51
